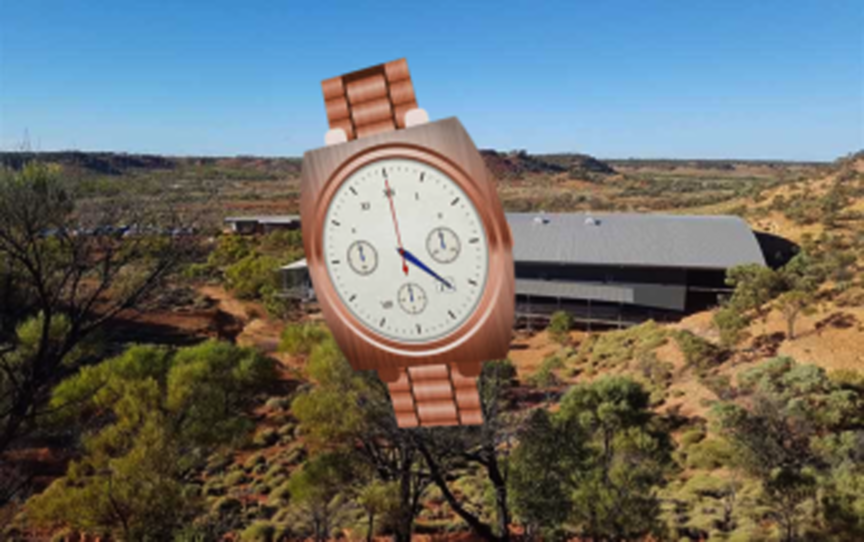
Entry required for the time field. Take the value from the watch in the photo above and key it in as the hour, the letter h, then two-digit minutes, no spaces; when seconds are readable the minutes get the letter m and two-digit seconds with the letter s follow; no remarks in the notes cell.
4h22
